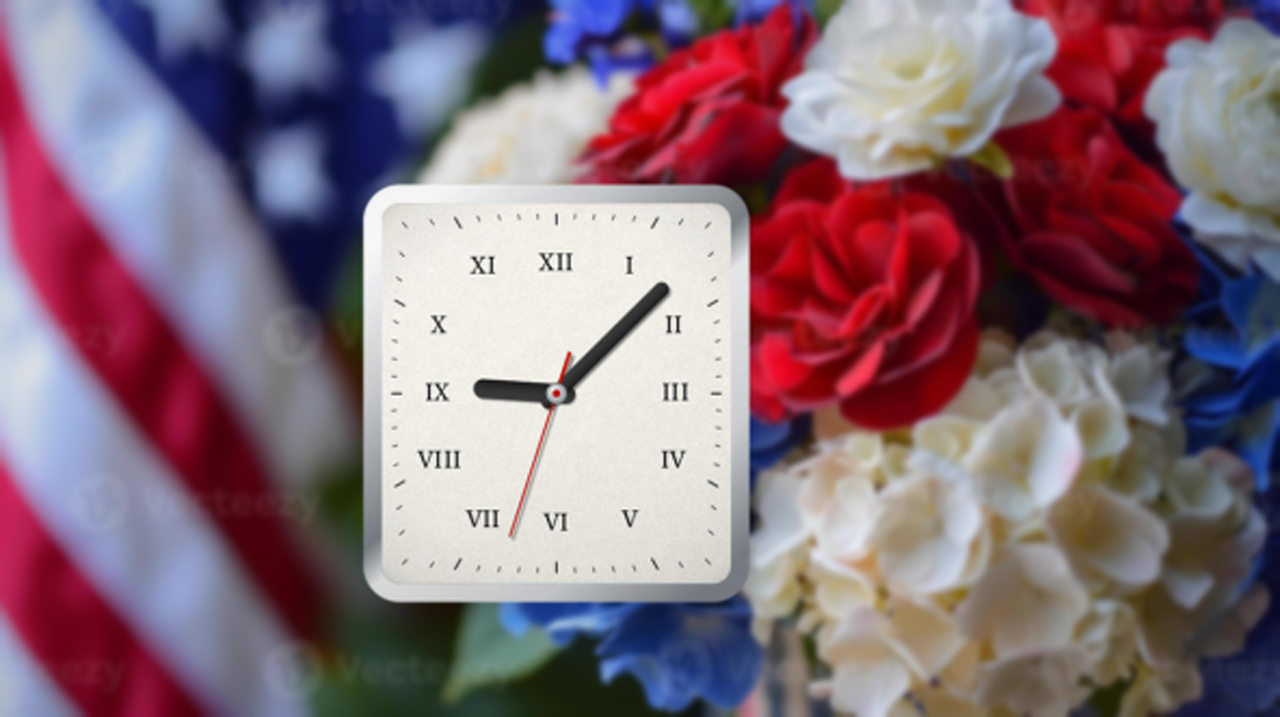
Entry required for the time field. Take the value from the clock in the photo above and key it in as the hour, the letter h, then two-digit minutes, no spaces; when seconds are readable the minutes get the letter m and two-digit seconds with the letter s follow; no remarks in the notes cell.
9h07m33s
